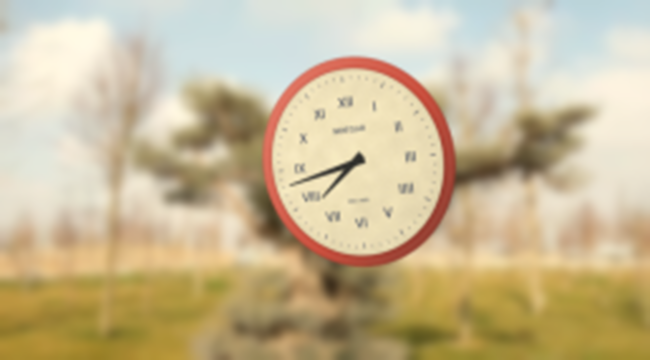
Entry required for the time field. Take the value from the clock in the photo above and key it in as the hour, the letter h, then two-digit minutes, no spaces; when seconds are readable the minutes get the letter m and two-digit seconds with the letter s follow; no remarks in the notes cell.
7h43
